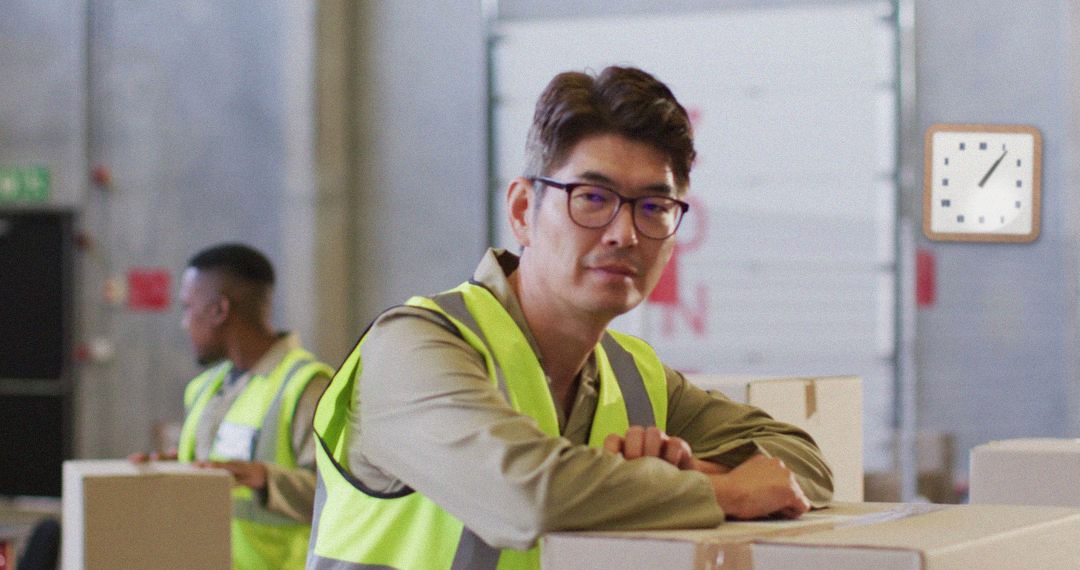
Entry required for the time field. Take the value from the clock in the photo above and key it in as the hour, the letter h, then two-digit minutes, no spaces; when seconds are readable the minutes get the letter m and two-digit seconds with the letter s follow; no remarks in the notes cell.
1h06
